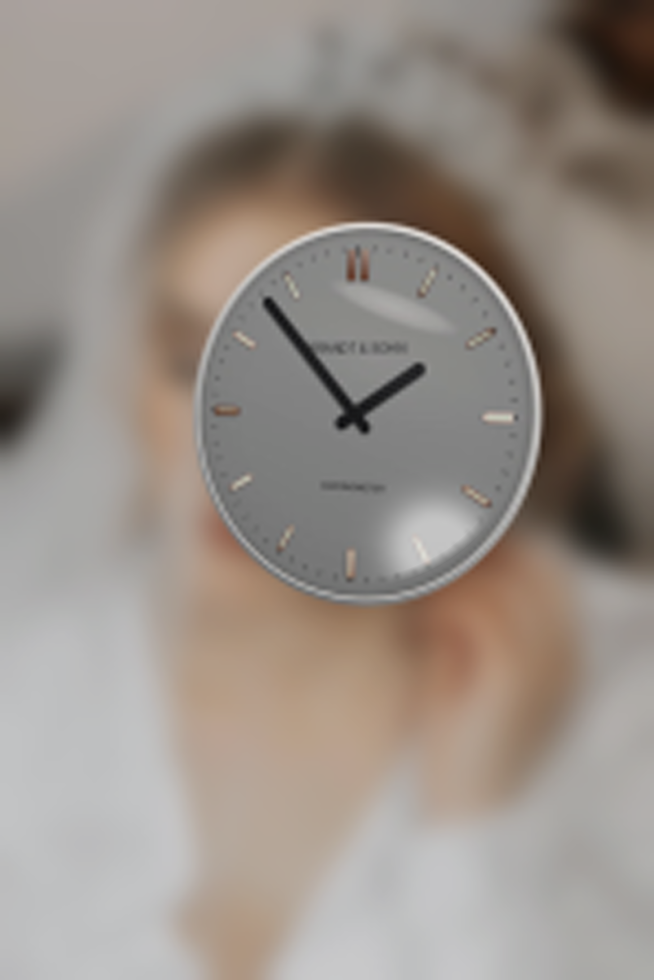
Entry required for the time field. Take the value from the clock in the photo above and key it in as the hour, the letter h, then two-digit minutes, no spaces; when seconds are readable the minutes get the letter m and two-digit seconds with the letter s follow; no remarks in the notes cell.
1h53
